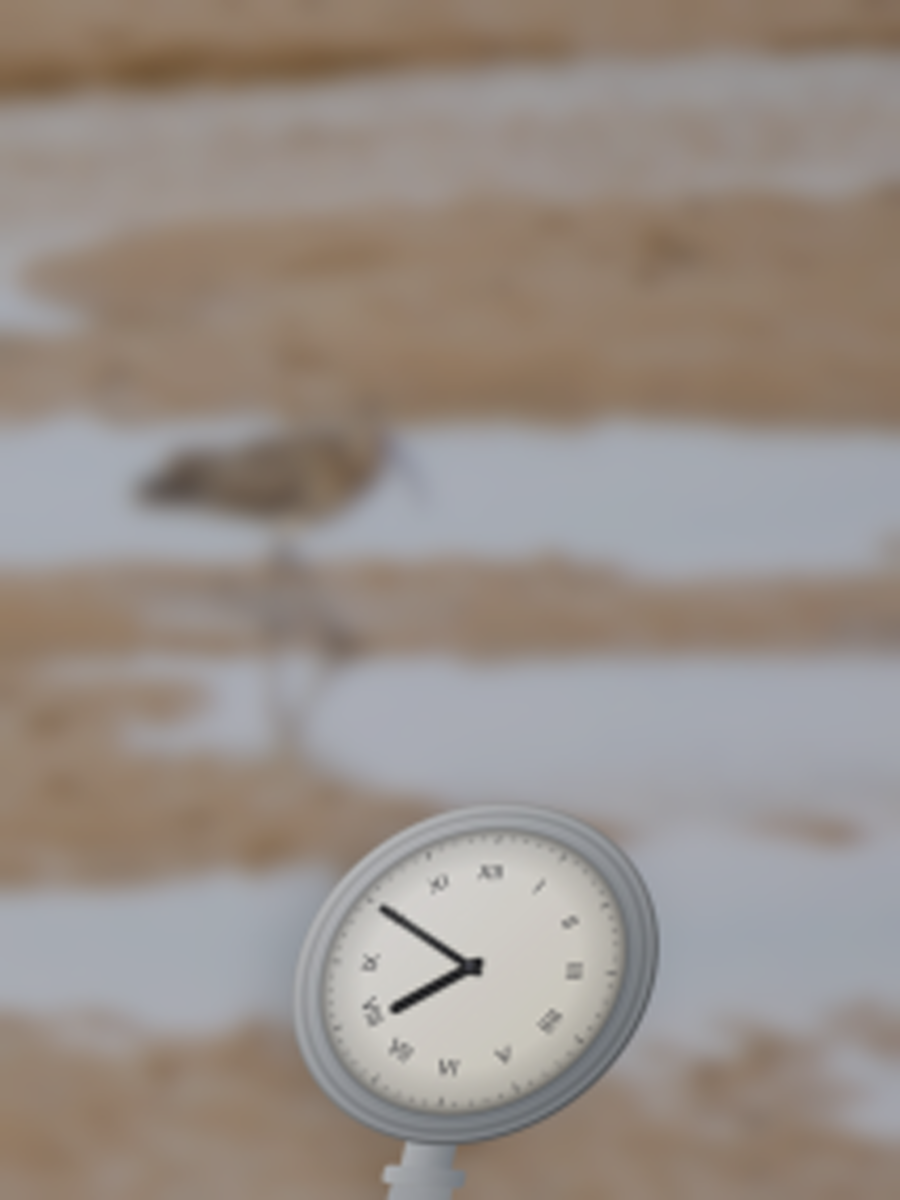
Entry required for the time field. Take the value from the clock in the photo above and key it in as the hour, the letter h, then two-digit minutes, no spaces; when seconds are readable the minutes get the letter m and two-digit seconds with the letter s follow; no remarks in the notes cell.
7h50
